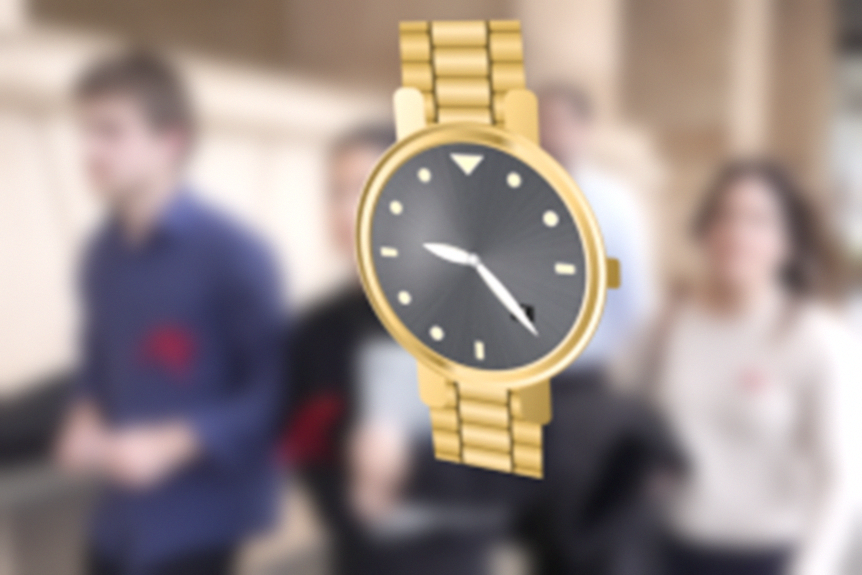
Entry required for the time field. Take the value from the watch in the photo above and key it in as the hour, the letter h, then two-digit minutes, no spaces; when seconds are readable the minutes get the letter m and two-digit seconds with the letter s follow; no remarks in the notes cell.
9h23
